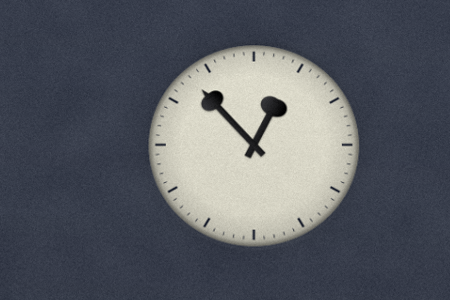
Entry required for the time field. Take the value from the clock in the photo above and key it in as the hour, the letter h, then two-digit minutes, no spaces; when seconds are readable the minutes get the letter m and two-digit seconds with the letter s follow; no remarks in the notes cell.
12h53
